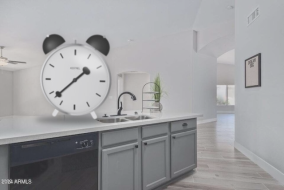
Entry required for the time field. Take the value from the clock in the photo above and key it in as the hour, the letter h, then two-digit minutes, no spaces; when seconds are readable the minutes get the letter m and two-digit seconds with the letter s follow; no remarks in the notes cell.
1h38
